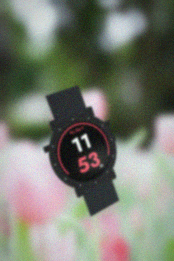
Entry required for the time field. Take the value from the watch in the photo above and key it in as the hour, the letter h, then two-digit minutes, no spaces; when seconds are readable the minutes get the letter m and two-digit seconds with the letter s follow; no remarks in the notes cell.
11h53
